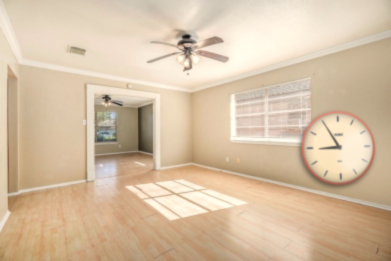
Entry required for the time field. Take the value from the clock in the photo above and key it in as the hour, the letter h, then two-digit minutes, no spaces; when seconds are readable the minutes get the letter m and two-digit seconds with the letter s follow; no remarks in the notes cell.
8h55
